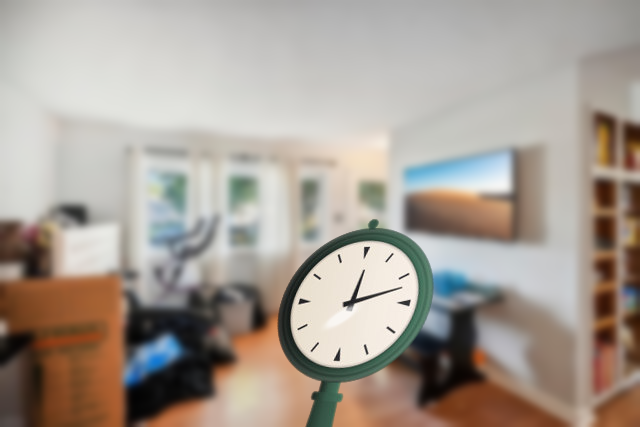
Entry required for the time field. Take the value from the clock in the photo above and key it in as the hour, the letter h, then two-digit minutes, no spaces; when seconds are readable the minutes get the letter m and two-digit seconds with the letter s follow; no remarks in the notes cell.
12h12
